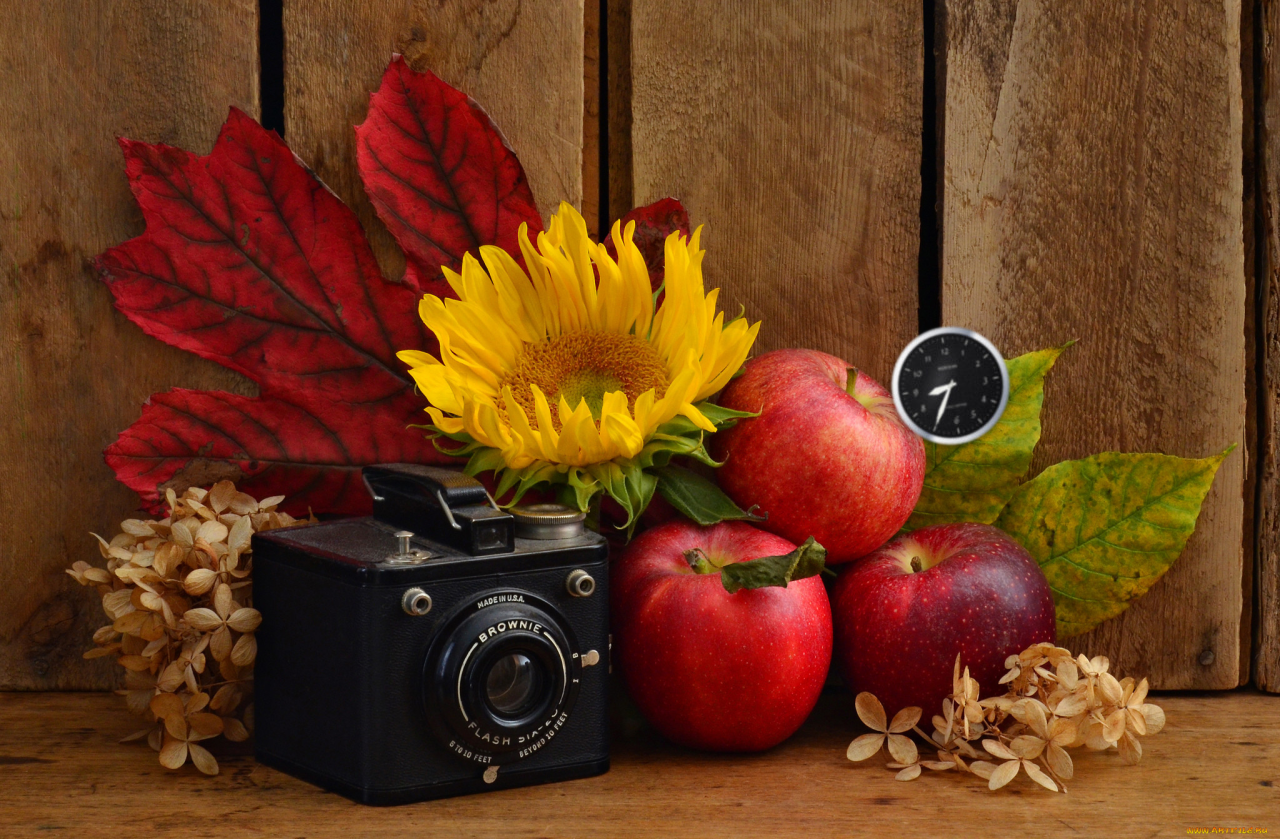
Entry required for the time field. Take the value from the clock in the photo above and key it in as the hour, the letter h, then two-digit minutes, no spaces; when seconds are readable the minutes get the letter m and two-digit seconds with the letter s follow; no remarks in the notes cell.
8h35
